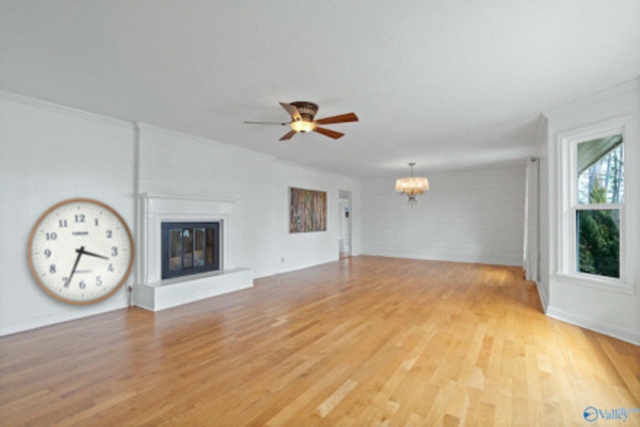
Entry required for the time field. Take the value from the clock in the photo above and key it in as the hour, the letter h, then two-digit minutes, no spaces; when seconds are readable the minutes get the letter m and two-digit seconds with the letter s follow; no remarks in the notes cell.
3h34
